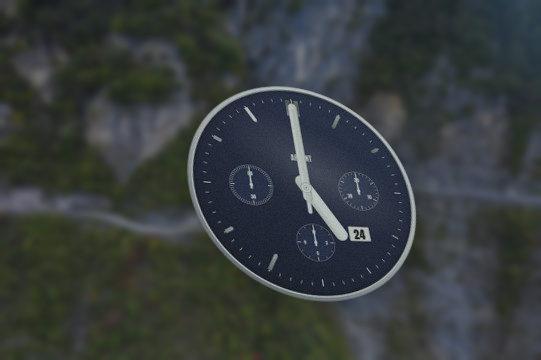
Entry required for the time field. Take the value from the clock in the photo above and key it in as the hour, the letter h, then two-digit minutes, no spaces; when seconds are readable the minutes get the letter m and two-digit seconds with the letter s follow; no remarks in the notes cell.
5h00
